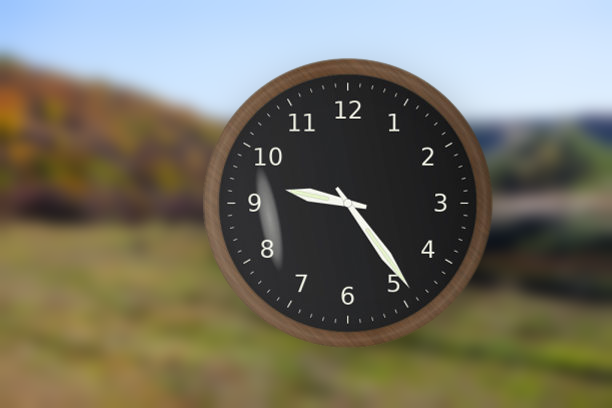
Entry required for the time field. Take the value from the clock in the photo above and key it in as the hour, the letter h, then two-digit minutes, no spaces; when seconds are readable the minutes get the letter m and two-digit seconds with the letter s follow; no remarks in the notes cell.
9h24
